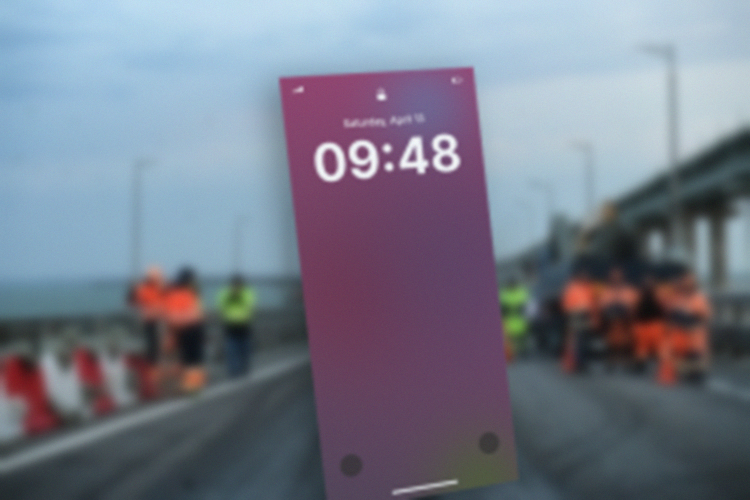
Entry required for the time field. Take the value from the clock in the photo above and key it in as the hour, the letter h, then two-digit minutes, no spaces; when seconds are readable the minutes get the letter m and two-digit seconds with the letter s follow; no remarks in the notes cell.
9h48
